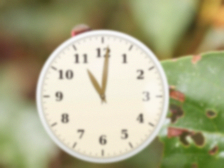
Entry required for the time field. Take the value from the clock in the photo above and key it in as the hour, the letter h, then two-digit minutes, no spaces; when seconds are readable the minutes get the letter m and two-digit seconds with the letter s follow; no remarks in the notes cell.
11h01
